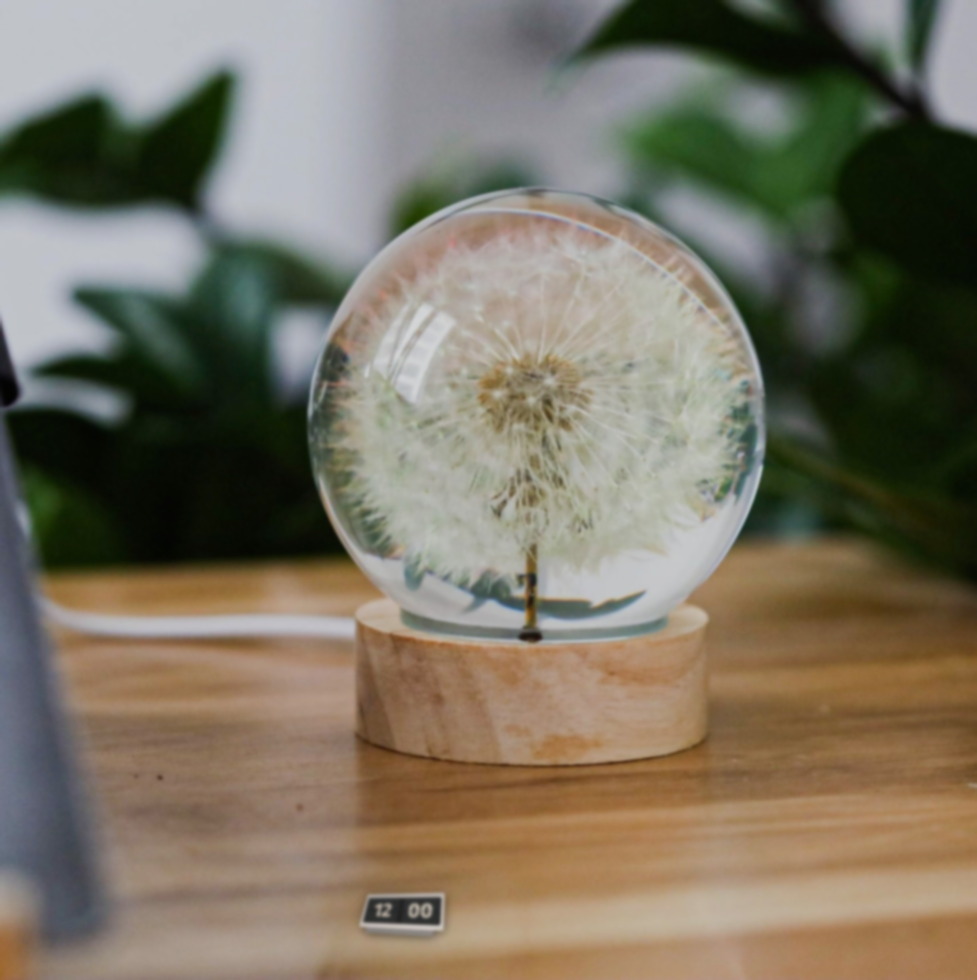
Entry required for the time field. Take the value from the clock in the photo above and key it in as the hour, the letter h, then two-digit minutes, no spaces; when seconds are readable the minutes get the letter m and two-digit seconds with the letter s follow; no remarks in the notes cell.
12h00
